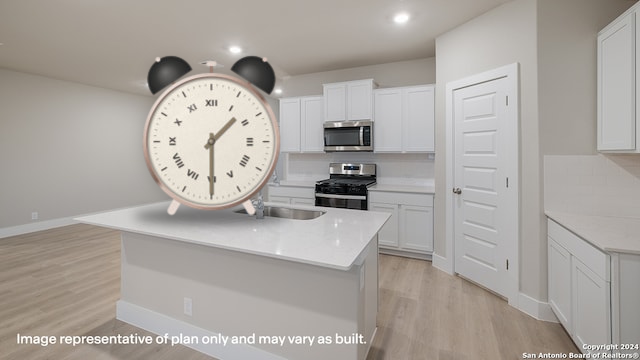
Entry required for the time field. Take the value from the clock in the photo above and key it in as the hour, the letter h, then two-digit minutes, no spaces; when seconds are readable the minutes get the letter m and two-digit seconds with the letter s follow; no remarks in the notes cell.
1h30
